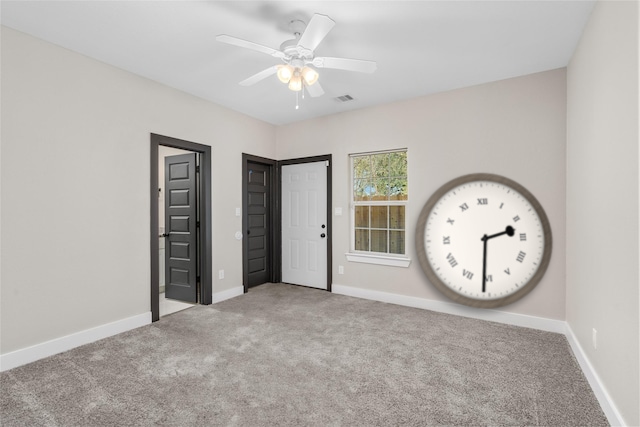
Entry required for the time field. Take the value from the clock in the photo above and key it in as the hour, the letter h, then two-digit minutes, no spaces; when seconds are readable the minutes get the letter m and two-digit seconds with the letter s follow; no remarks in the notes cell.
2h31
